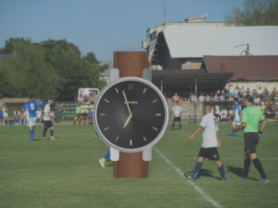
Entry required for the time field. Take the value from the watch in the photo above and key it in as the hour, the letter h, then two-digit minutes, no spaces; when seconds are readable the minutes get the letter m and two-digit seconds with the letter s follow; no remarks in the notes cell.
6h57
